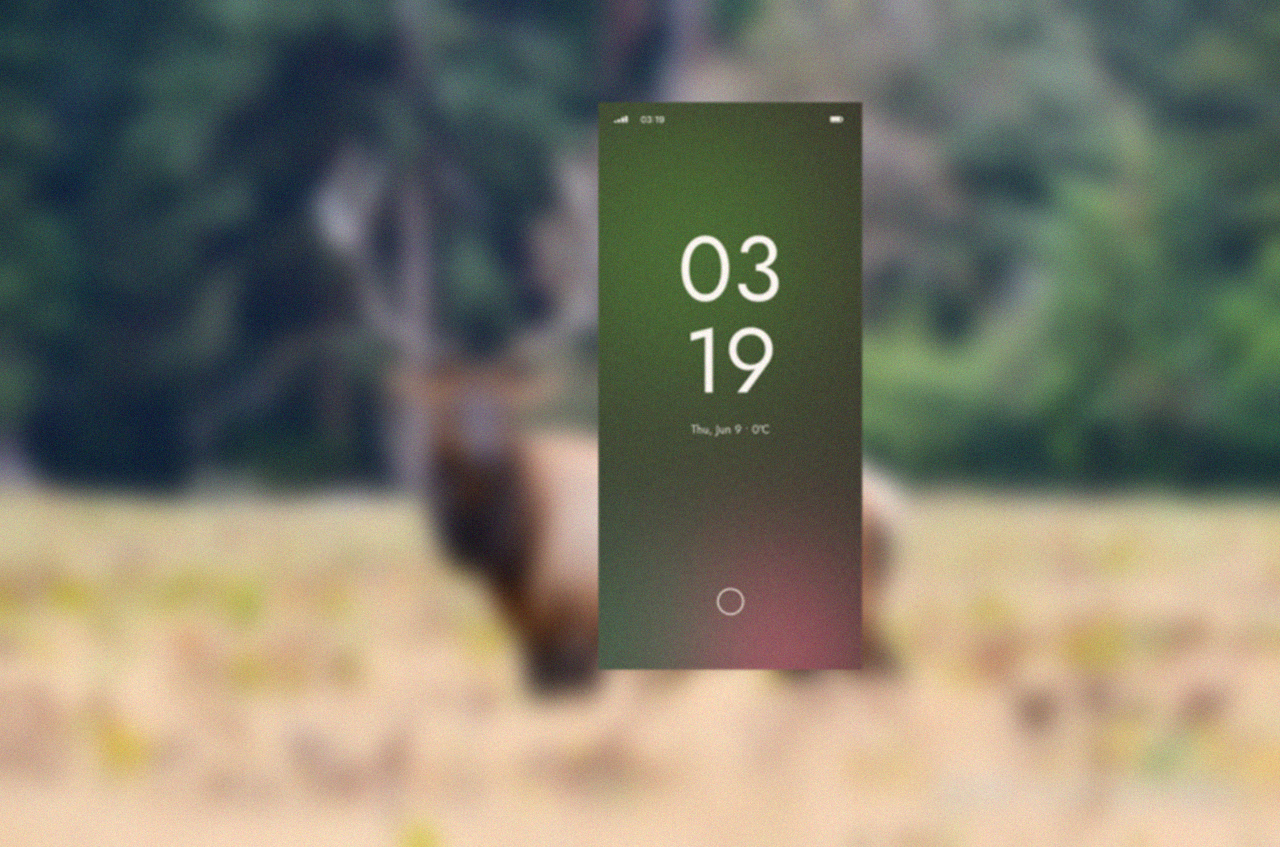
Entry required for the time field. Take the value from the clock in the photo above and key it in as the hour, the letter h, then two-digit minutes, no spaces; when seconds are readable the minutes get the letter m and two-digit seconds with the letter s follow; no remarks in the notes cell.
3h19
